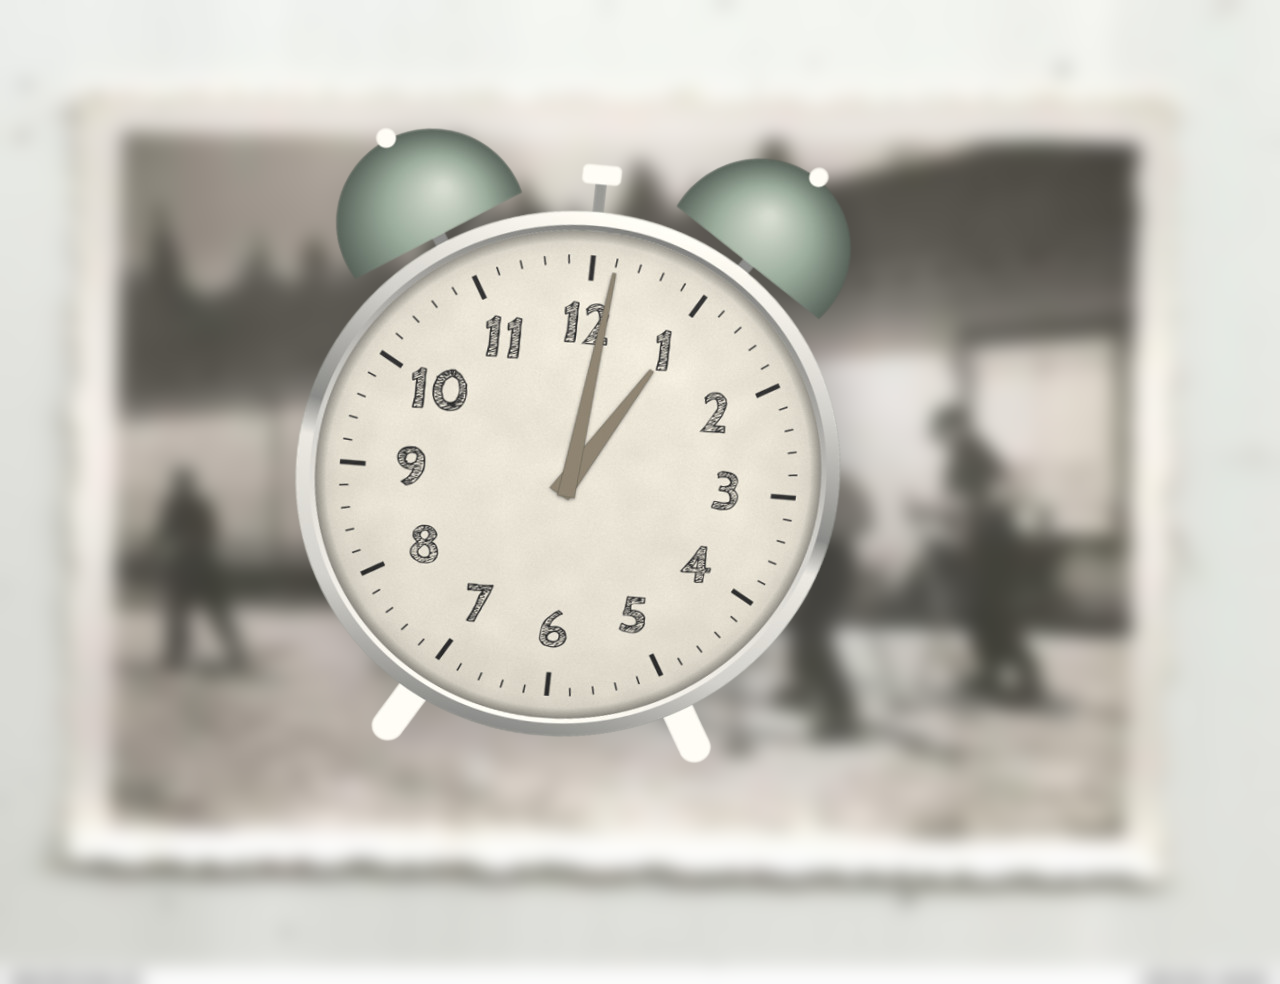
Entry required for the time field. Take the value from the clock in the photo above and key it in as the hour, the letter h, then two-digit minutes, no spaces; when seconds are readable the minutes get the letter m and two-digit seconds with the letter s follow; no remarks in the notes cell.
1h01
